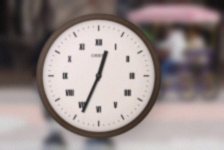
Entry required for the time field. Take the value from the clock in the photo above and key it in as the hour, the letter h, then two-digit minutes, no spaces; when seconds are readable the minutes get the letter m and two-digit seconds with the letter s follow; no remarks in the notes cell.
12h34
